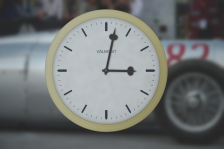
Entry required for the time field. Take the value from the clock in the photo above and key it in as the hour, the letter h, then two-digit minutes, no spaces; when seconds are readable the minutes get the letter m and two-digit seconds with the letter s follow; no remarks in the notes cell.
3h02
